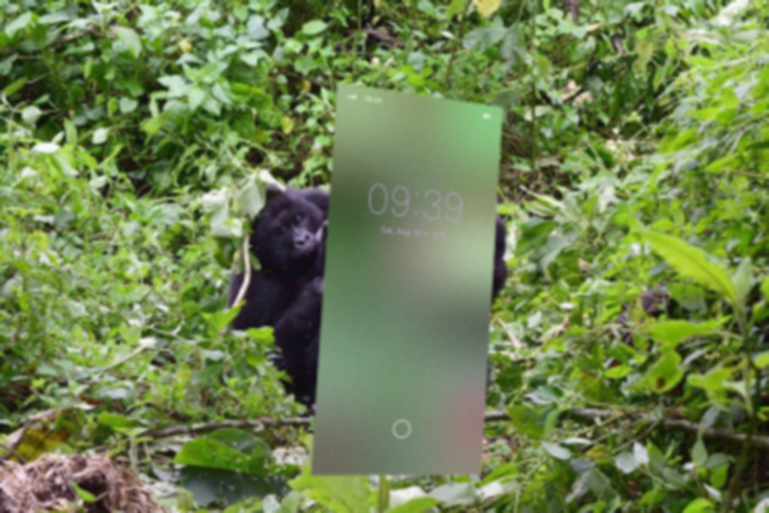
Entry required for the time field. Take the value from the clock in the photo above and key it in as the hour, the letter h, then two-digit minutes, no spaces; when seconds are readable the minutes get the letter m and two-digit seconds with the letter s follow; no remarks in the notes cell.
9h39
